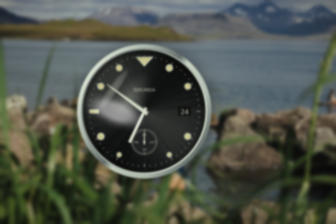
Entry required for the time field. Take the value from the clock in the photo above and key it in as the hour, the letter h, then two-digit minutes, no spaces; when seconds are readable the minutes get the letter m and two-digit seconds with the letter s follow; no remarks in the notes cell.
6h51
